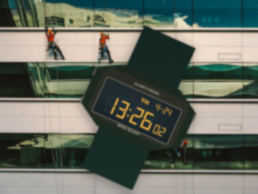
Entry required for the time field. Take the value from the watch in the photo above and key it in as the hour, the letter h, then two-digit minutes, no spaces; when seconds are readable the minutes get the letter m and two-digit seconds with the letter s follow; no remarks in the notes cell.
13h26
